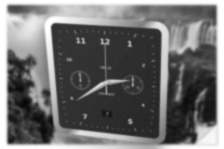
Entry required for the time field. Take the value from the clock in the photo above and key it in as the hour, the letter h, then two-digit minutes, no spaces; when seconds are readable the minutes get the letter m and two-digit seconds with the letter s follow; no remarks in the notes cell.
2h39
